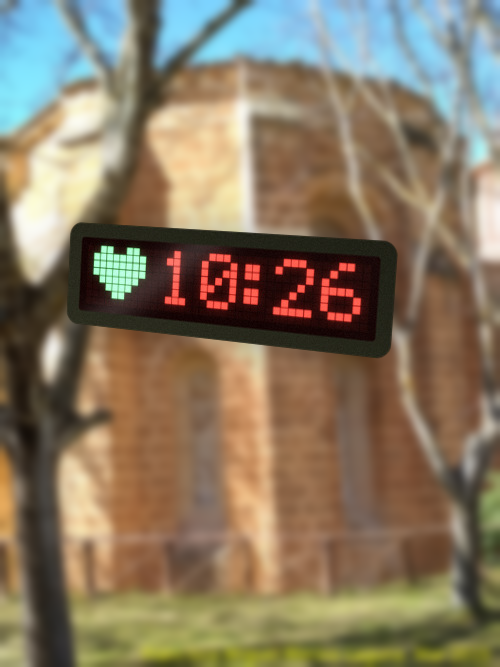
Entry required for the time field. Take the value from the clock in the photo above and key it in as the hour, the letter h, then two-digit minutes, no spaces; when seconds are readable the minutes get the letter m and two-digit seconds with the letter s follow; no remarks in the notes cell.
10h26
